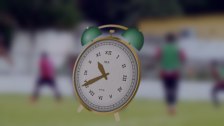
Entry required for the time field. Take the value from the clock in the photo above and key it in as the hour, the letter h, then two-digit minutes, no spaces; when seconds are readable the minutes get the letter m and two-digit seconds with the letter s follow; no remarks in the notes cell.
10h40
